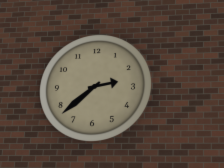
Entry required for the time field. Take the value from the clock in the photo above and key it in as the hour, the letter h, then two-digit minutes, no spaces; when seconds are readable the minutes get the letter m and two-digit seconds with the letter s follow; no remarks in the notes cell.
2h38
